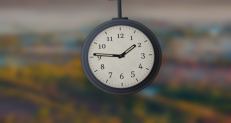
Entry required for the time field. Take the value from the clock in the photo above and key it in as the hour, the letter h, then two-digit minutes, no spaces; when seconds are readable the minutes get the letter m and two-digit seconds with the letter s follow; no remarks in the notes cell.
1h46
